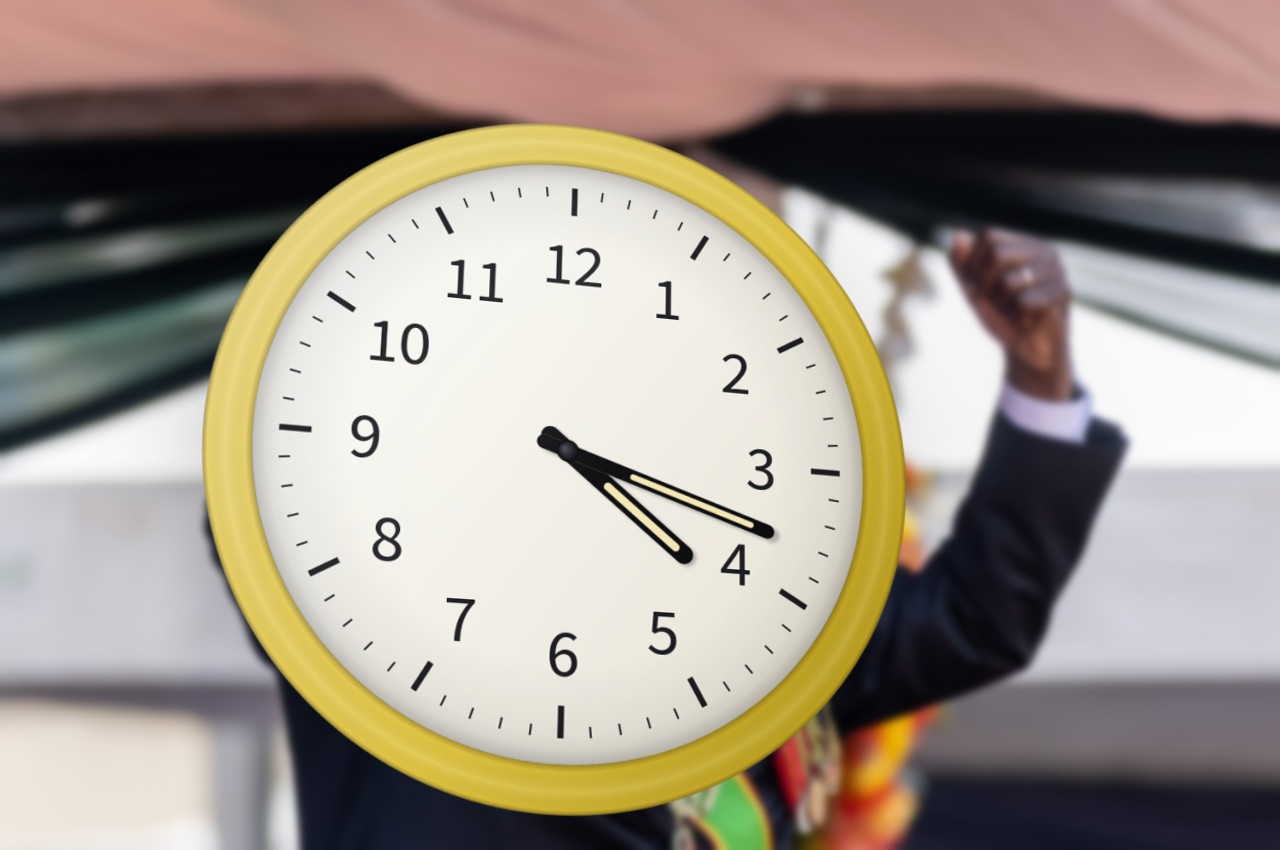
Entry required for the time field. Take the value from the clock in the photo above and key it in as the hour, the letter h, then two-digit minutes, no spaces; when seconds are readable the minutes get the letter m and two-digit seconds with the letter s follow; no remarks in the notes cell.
4h18
